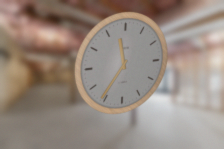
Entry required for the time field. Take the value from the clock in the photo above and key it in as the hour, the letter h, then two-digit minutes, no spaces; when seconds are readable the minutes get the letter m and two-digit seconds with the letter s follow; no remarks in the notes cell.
11h36
